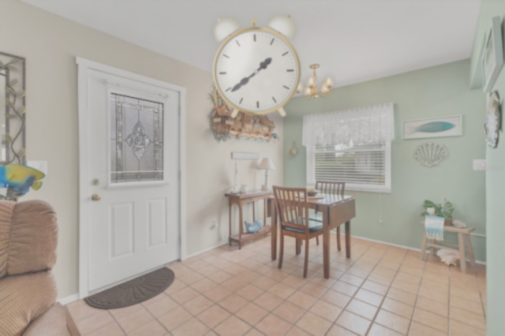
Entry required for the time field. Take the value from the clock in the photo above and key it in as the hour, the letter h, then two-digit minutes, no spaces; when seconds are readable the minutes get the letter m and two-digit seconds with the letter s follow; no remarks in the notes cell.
1h39
